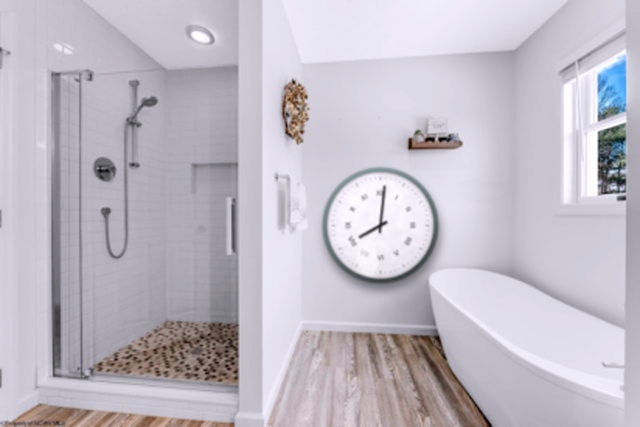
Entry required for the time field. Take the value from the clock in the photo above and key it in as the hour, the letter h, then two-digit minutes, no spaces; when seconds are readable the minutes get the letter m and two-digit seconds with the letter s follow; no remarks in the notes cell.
8h01
